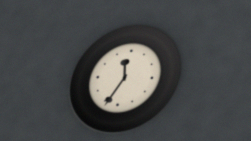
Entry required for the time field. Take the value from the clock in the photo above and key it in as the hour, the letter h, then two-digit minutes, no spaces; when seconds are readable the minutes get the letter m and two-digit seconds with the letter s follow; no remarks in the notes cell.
11h34
